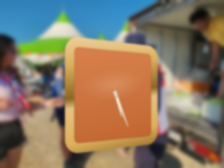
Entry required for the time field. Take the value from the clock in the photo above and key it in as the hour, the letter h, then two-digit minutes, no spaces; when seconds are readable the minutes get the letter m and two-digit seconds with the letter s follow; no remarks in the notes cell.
5h26
